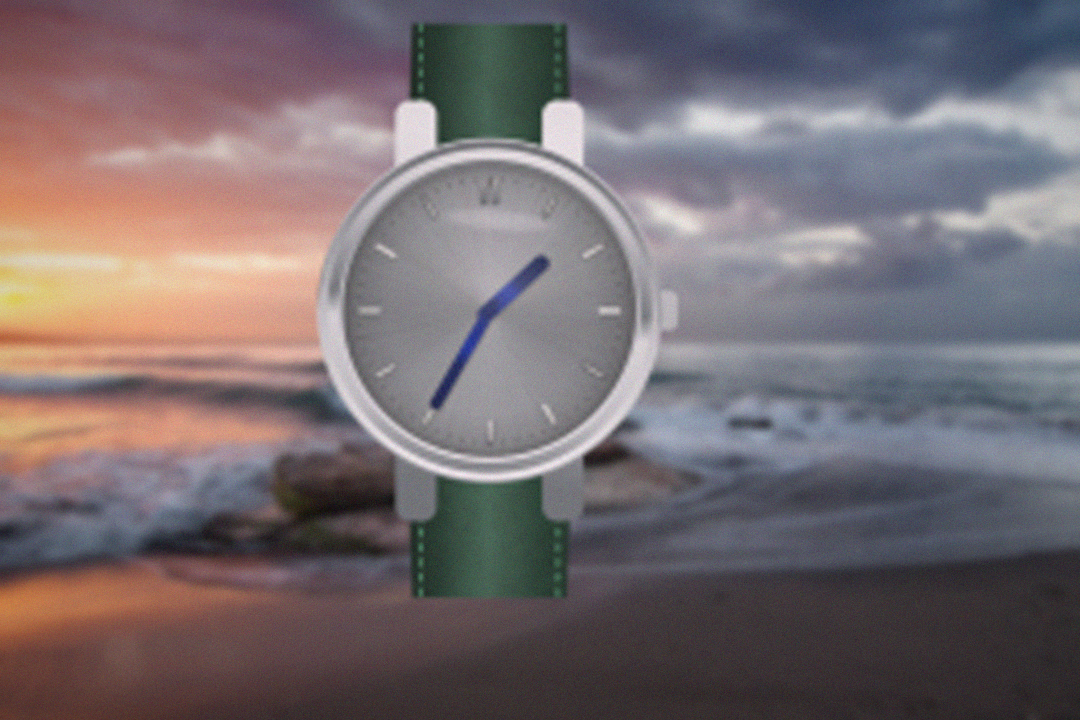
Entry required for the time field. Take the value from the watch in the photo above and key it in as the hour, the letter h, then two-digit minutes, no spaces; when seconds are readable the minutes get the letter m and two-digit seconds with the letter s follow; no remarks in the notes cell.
1h35
